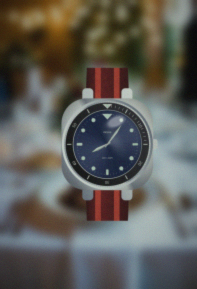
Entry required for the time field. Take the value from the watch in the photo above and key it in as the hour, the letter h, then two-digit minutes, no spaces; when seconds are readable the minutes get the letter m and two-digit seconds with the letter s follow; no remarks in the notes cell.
8h06
